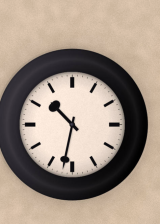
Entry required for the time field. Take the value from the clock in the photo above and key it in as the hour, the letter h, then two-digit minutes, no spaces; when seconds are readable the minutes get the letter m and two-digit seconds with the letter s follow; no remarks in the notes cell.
10h32
